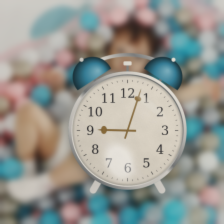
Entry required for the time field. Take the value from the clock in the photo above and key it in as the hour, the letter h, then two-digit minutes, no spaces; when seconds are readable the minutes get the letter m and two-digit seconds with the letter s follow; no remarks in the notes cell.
9h03
